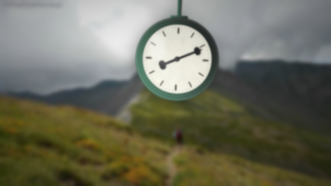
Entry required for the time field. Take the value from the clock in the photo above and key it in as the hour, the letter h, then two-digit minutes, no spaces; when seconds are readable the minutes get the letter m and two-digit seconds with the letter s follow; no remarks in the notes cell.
8h11
